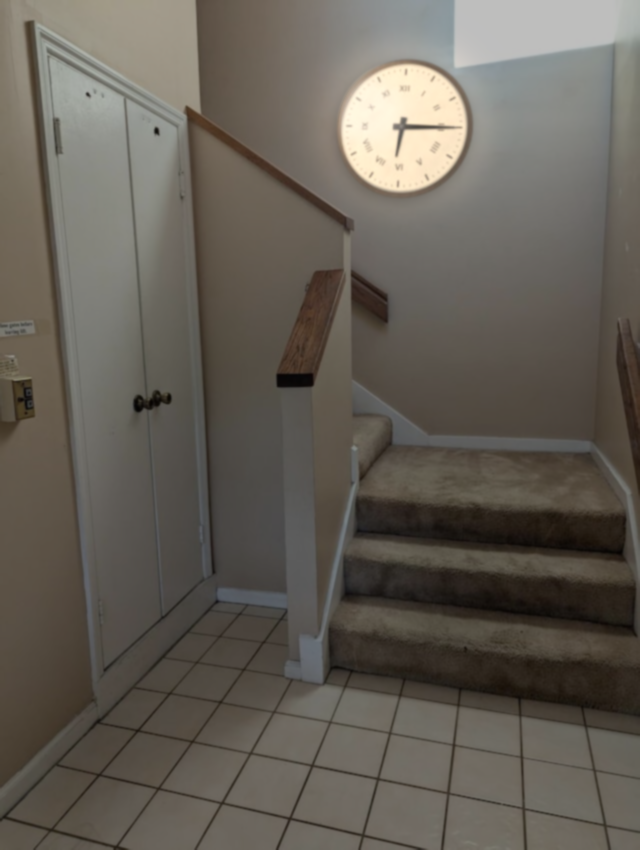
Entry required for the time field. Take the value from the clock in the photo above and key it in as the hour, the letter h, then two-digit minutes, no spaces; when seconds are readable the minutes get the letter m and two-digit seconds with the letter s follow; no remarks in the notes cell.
6h15
